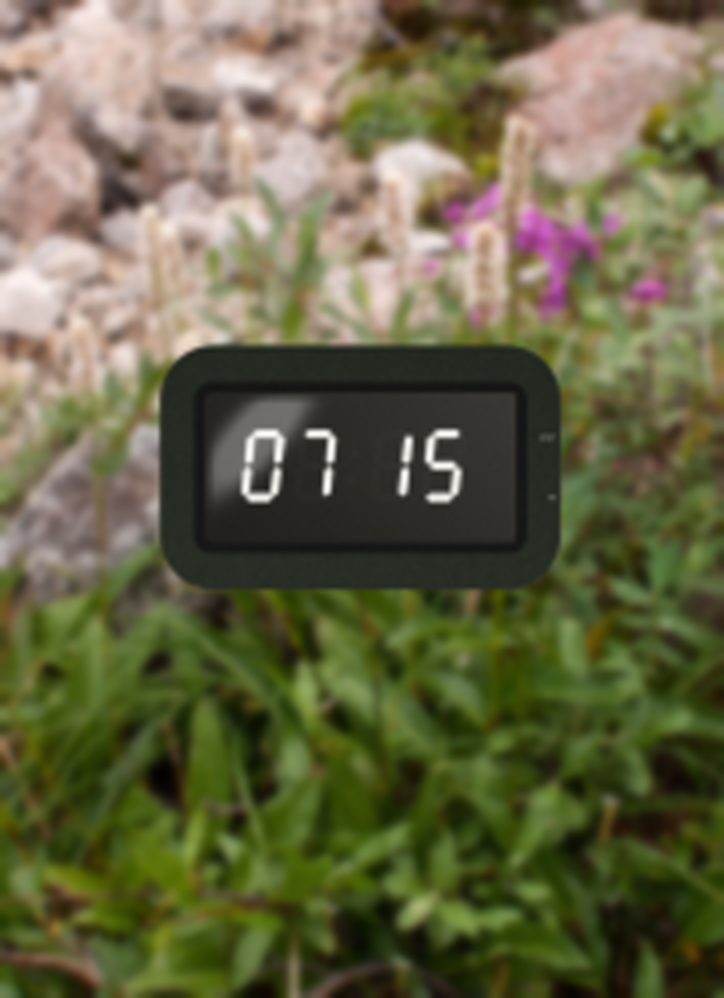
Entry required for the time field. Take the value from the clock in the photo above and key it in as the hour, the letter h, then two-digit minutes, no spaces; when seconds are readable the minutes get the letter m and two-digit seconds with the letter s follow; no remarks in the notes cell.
7h15
